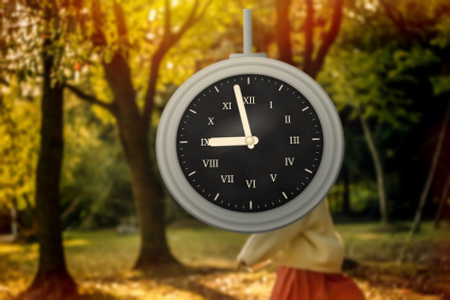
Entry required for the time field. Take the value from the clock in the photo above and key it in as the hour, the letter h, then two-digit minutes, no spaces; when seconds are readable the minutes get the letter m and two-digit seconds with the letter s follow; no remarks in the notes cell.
8h58
